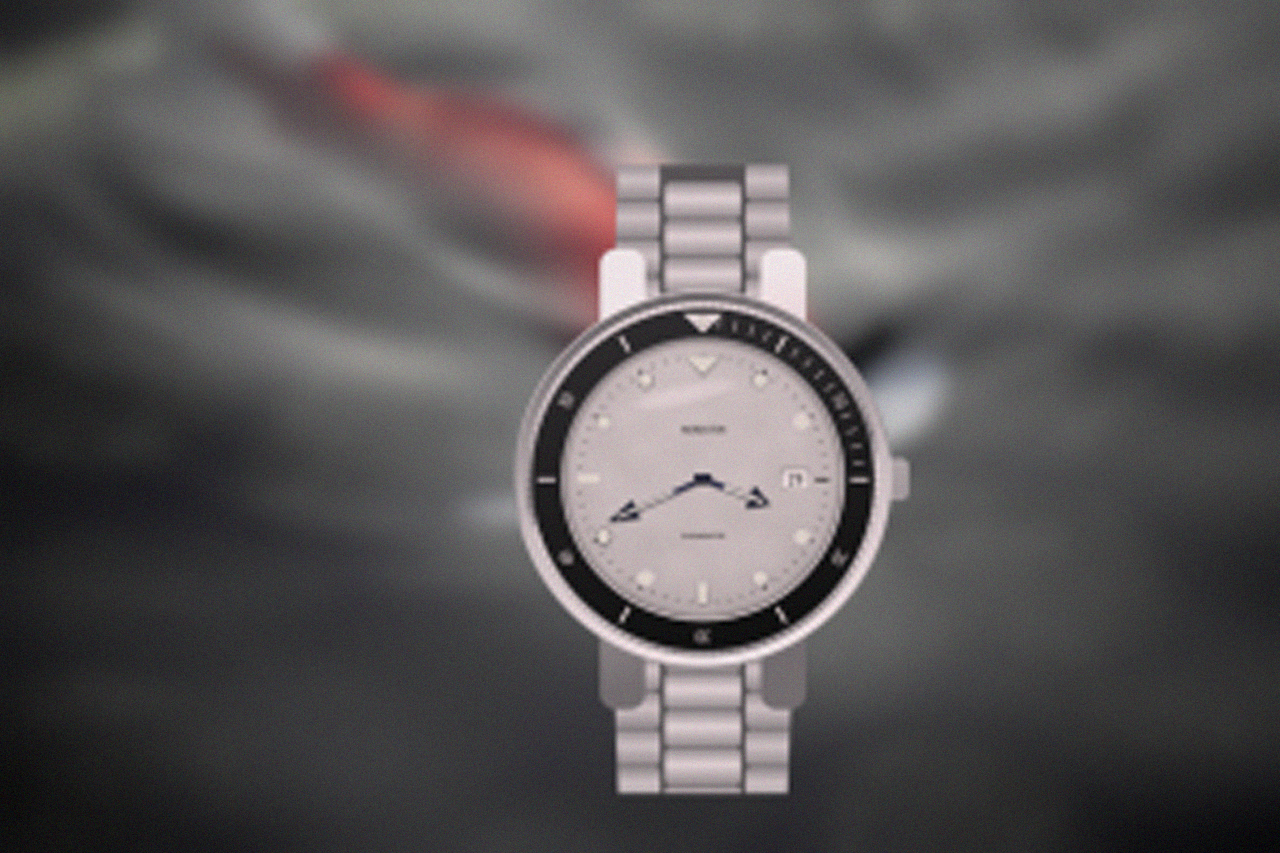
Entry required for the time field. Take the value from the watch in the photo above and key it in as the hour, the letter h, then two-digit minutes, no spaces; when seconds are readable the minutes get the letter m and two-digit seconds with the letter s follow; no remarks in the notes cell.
3h41
